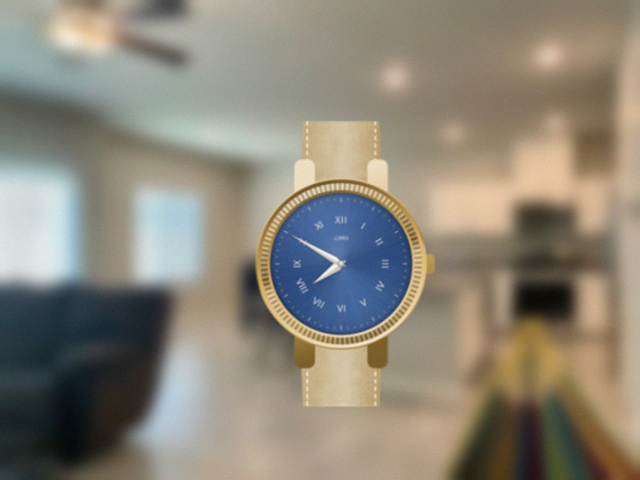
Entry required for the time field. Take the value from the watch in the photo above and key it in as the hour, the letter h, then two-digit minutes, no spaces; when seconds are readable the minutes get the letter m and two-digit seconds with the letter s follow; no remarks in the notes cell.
7h50
